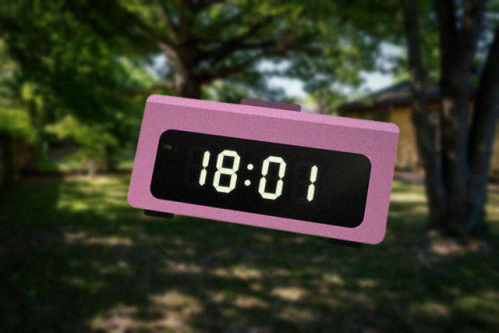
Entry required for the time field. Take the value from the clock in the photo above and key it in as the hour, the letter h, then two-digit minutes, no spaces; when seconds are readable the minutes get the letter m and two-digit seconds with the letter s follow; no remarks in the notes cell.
18h01
